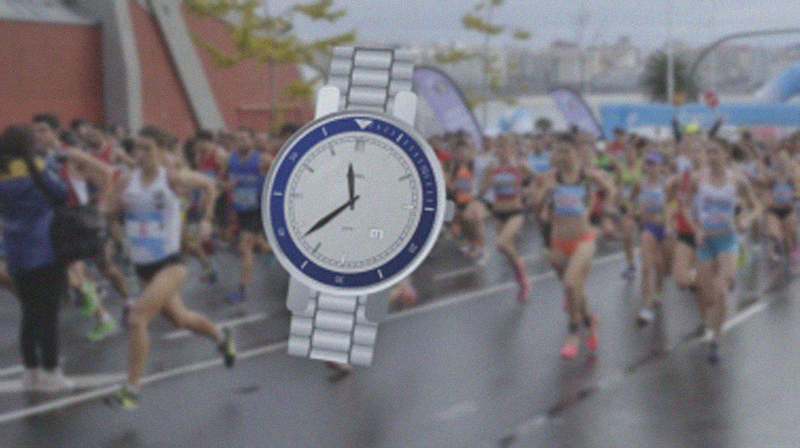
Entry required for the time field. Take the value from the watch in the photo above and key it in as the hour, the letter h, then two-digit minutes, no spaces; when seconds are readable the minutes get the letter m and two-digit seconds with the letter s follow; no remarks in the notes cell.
11h38
